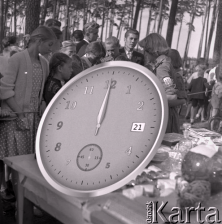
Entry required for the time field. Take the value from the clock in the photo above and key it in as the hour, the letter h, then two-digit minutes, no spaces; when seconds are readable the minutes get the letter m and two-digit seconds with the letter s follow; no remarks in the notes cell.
12h00
